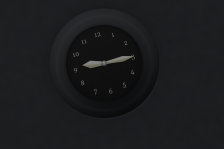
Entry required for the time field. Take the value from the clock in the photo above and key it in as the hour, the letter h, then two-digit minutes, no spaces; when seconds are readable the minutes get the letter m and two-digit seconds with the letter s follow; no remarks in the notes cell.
9h15
